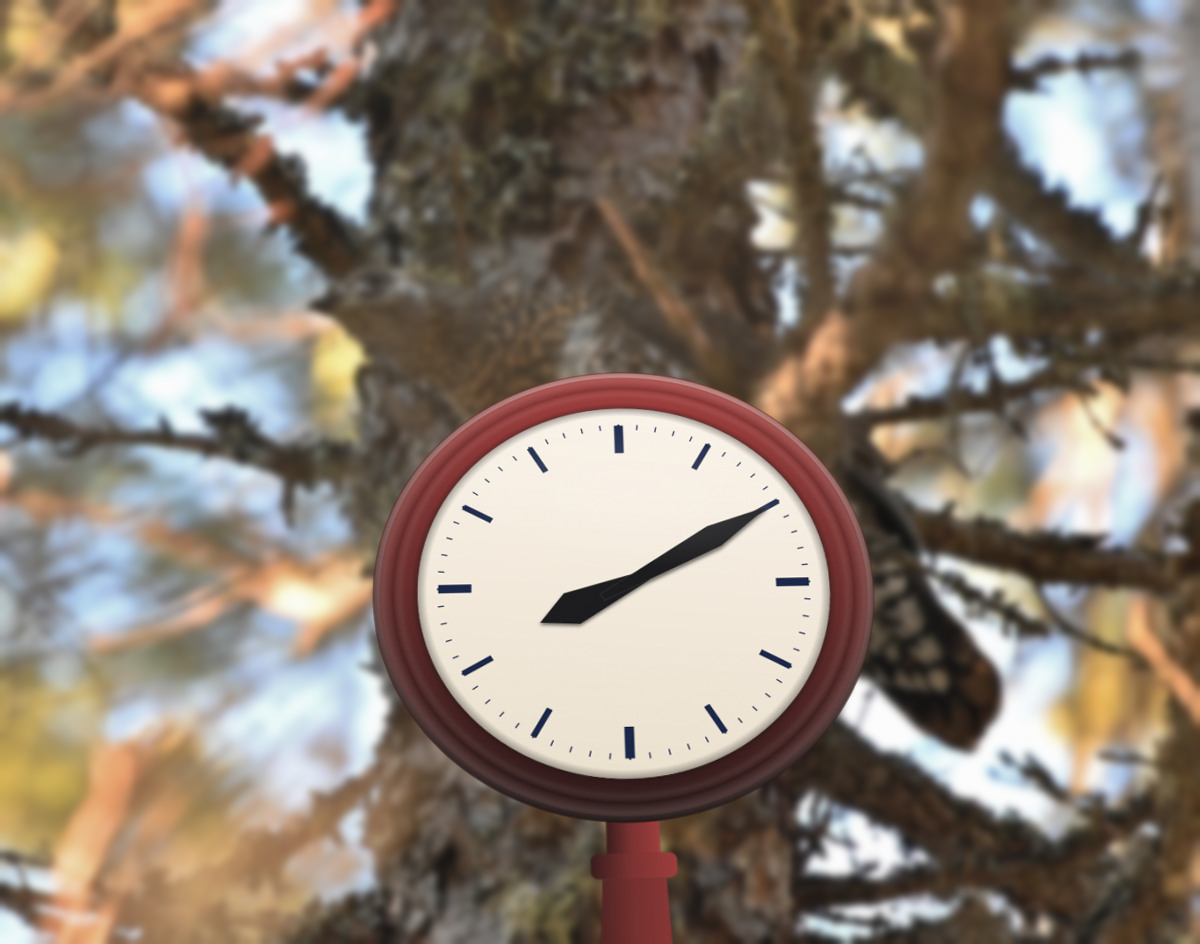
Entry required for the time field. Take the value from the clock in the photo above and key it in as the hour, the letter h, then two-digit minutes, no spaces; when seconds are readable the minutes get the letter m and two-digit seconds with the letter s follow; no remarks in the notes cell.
8h10
